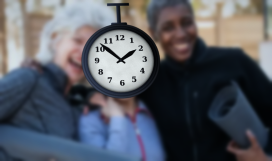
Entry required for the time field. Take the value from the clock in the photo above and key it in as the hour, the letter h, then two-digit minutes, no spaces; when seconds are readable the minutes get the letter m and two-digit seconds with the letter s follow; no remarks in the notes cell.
1h52
